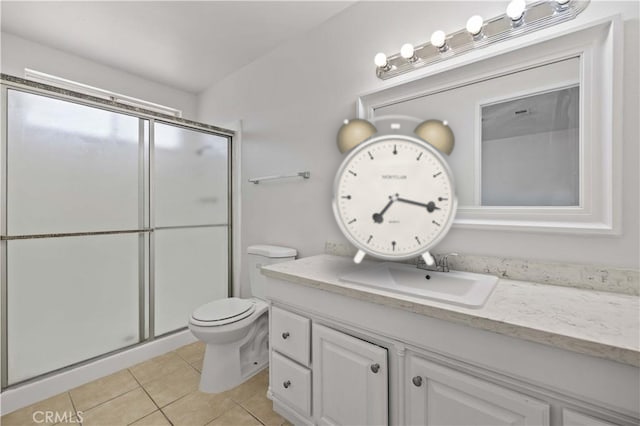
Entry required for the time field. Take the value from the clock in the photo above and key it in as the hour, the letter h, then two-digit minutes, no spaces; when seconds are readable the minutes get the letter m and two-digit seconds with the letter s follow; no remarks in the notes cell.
7h17
